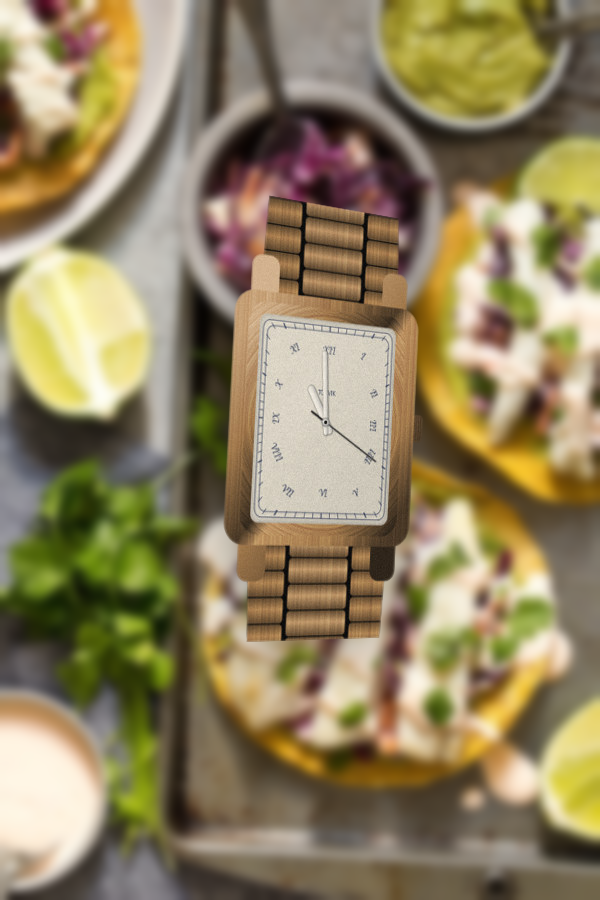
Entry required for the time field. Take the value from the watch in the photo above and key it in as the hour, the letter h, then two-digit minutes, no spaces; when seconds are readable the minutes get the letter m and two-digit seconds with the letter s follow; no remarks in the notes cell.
10h59m20s
